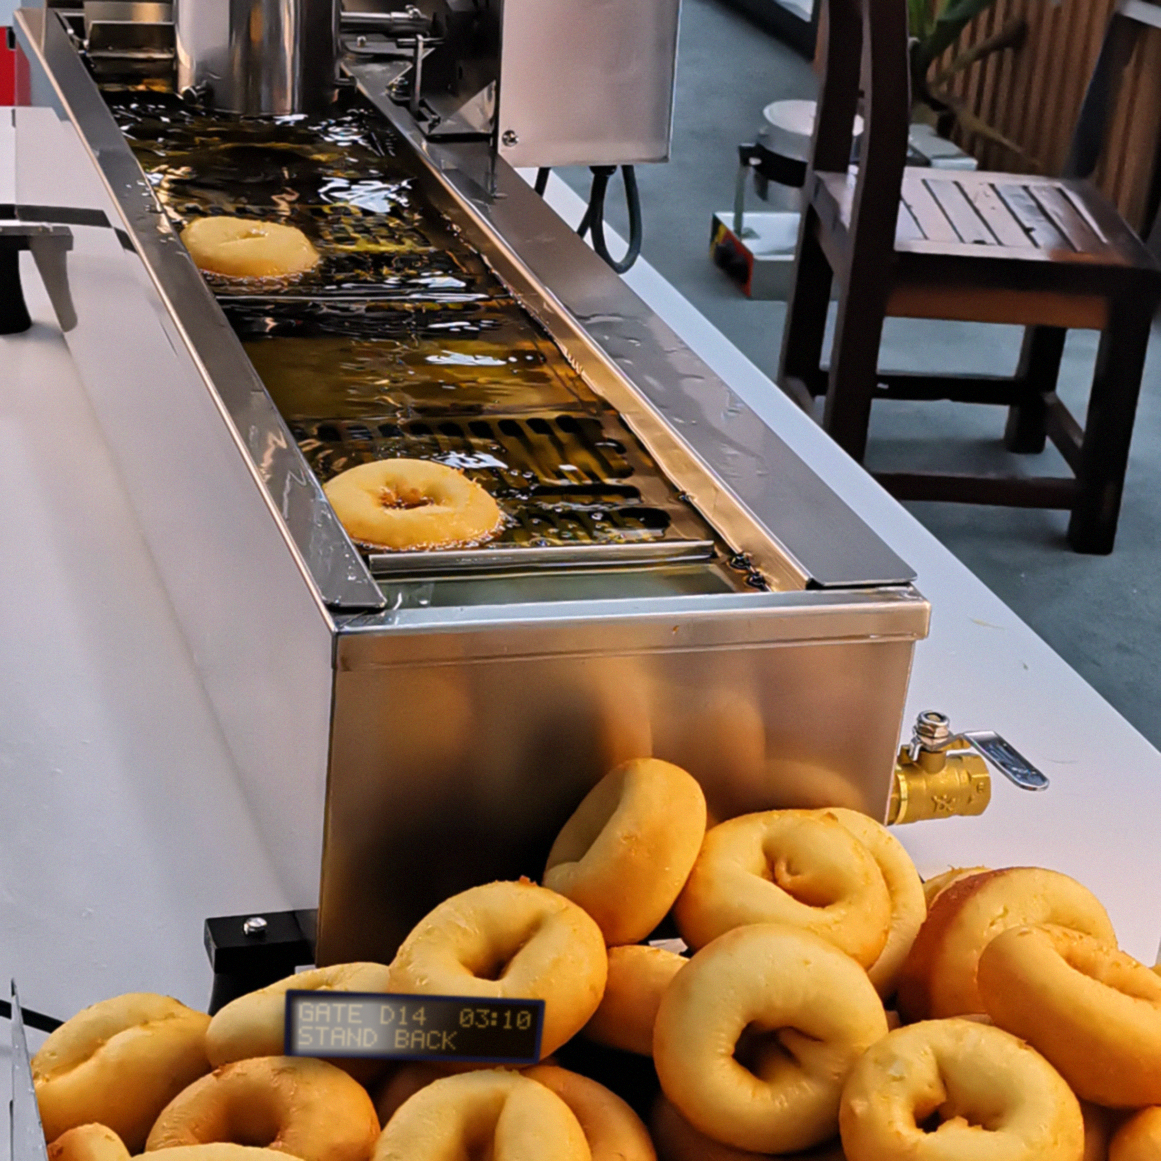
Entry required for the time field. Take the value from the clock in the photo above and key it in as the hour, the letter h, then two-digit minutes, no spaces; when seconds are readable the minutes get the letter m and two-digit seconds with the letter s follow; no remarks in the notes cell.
3h10
